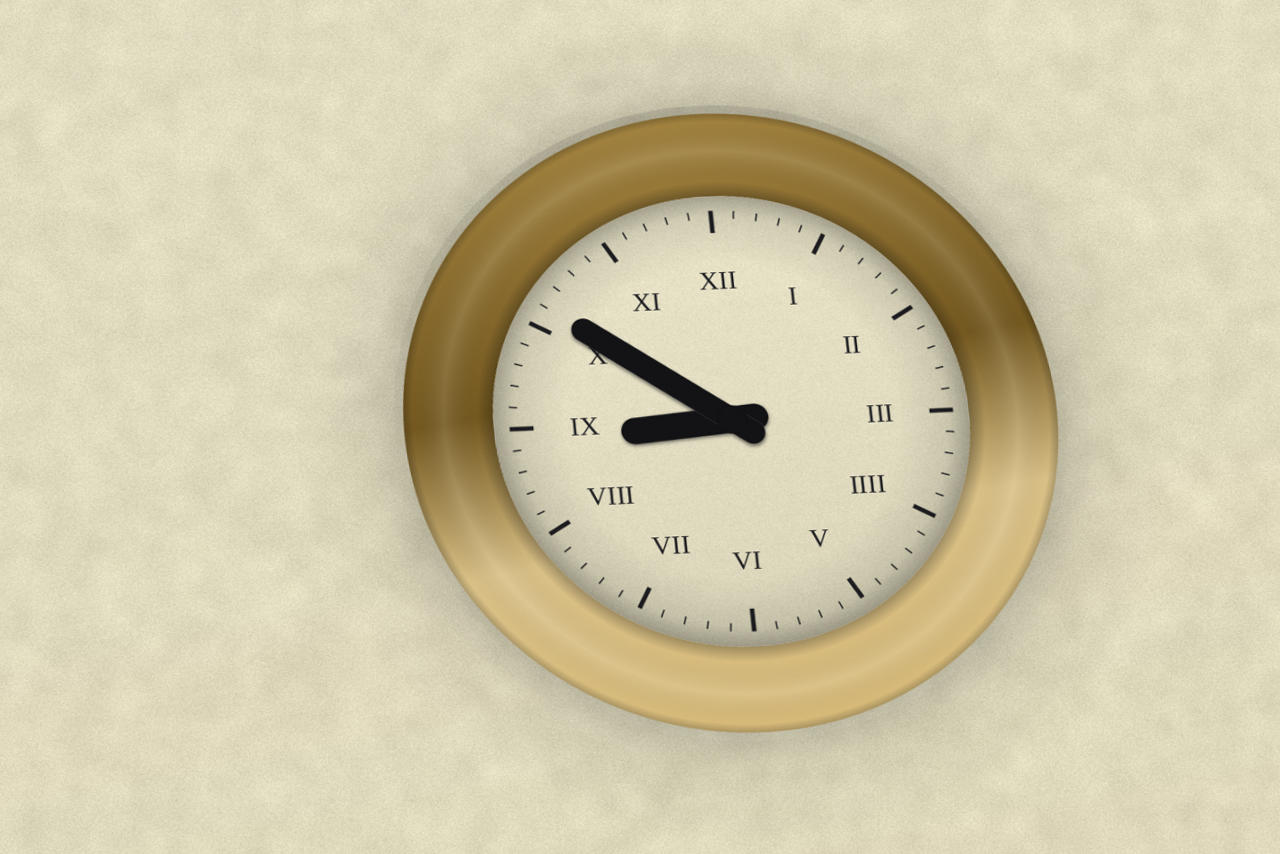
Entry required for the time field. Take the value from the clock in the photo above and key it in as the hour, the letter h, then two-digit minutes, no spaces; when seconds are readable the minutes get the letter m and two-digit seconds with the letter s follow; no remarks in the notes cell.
8h51
